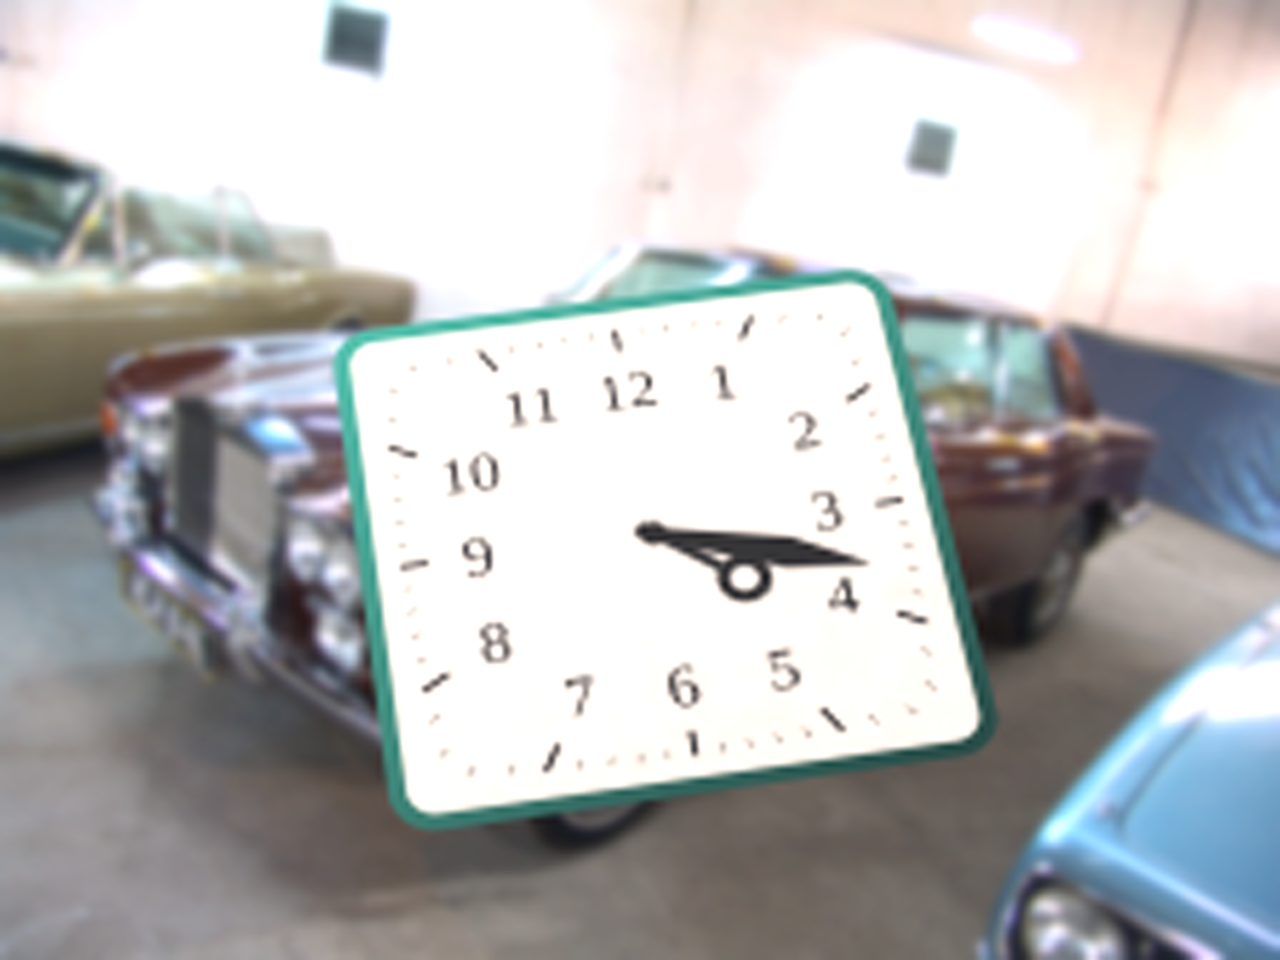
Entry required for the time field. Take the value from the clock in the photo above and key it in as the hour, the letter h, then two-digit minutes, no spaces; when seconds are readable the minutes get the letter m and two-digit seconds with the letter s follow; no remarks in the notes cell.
4h18
